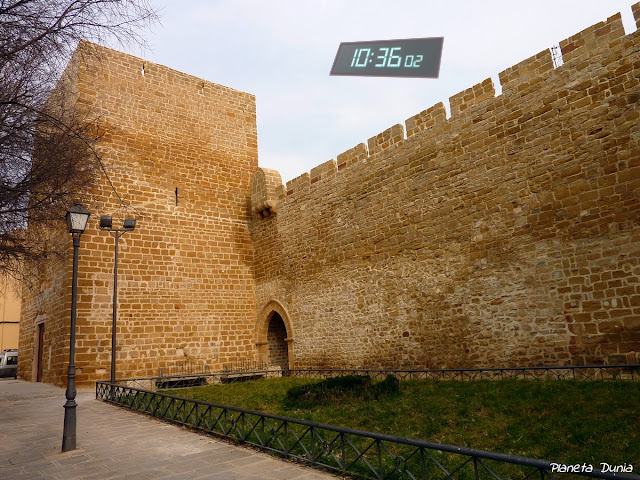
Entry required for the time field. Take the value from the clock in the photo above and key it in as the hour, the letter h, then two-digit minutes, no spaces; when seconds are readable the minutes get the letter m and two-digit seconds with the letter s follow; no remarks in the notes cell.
10h36m02s
